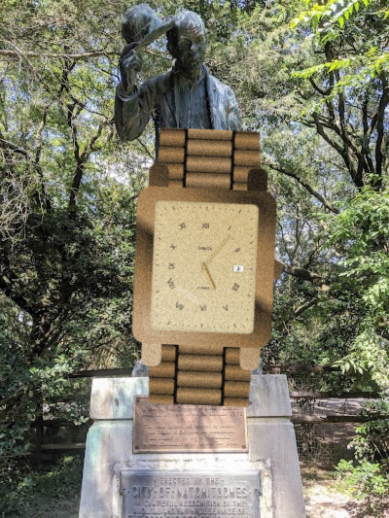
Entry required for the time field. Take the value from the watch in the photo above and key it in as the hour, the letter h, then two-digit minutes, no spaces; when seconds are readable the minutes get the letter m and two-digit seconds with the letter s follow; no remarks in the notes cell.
5h06
